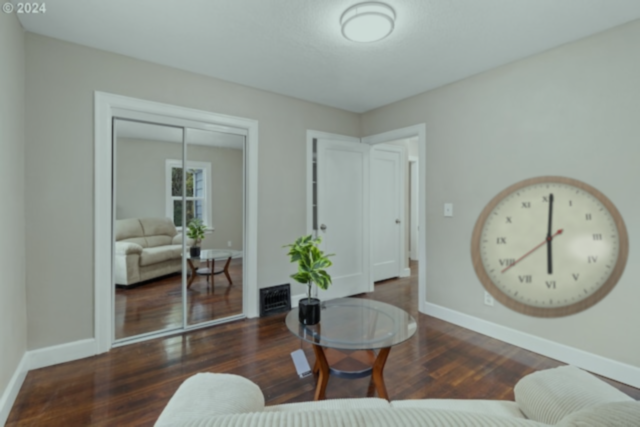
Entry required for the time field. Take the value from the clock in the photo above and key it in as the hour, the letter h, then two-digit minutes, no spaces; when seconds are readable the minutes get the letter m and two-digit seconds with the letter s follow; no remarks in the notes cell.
6h00m39s
